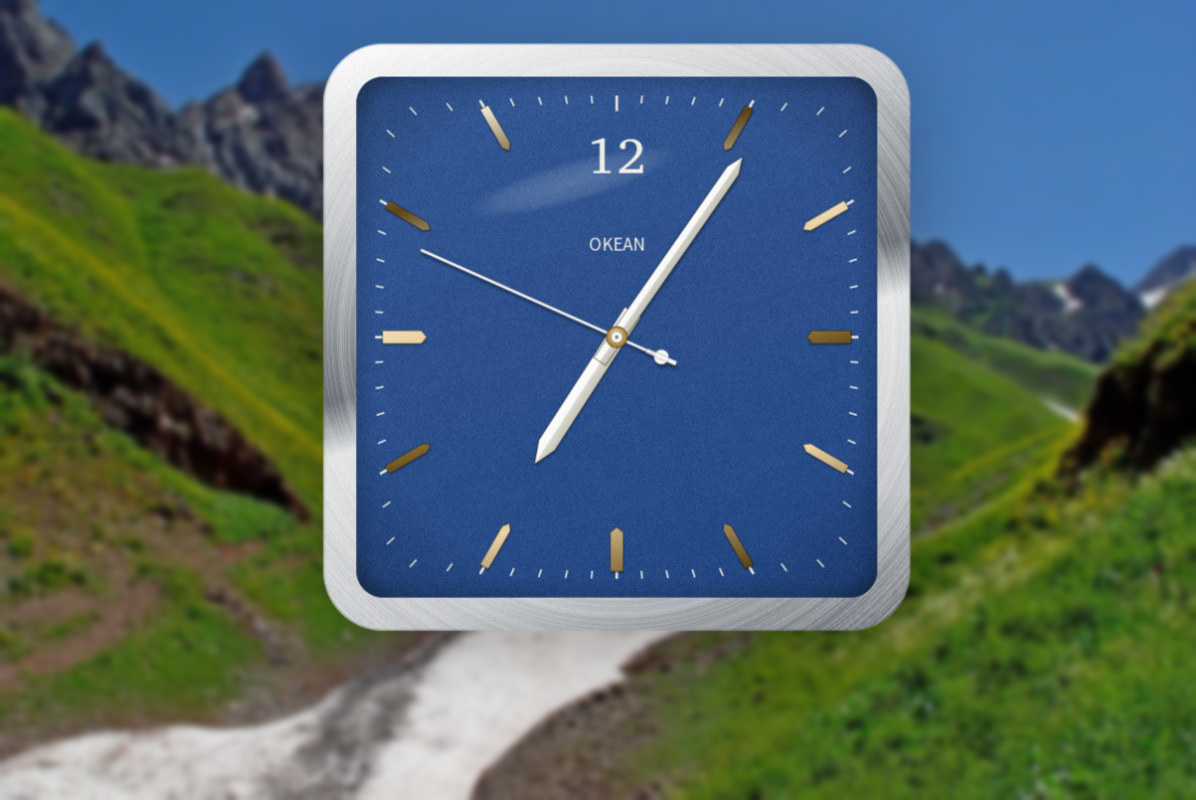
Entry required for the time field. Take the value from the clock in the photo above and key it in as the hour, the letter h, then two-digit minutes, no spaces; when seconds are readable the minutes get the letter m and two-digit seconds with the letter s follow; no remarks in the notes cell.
7h05m49s
